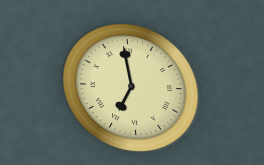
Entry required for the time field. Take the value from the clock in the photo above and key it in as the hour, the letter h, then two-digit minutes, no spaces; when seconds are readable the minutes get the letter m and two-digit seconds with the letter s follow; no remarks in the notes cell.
6h59
